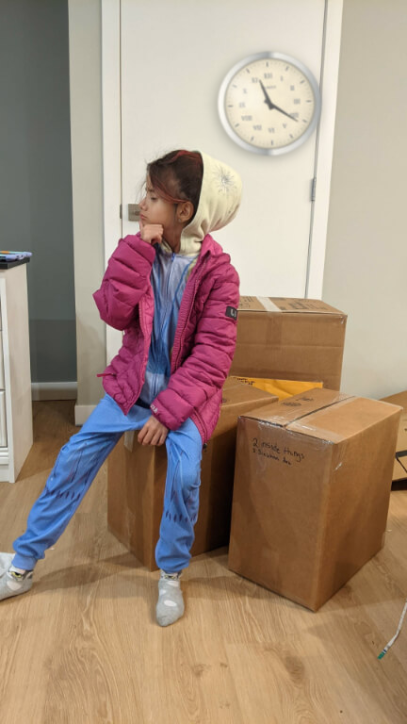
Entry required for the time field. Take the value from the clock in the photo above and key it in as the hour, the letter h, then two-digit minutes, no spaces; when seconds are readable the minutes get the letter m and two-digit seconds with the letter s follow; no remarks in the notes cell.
11h21
